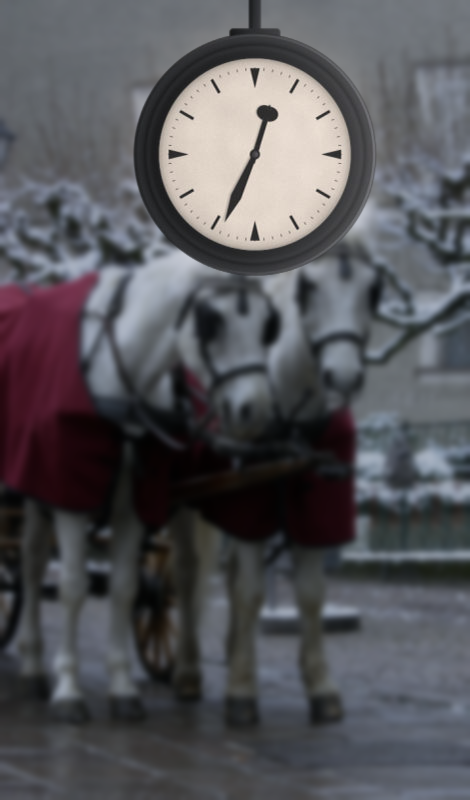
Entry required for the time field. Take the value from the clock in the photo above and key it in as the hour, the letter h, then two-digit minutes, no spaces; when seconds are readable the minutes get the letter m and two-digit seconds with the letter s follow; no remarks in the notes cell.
12h34
